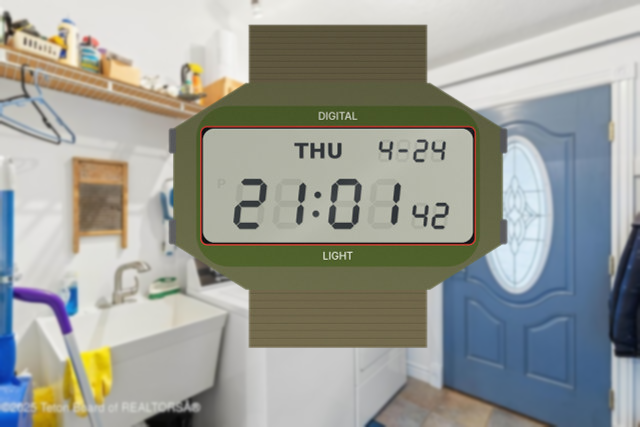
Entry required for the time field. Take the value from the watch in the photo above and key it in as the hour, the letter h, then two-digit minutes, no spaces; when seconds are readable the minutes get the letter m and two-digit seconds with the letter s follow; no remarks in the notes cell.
21h01m42s
